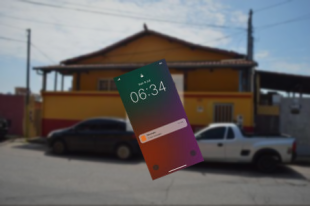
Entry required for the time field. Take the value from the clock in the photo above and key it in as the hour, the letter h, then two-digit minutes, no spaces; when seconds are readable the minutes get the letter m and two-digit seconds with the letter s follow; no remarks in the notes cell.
6h34
